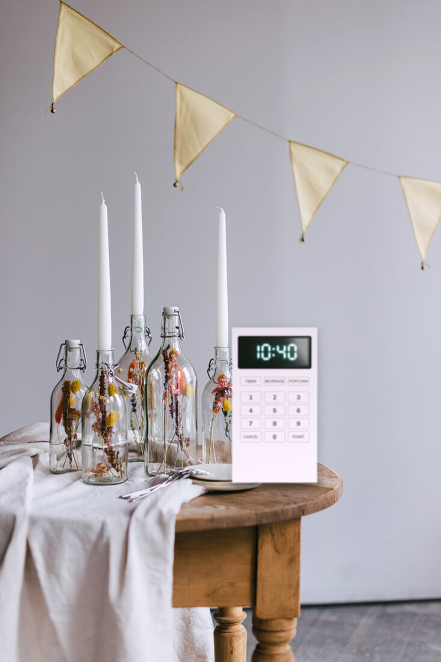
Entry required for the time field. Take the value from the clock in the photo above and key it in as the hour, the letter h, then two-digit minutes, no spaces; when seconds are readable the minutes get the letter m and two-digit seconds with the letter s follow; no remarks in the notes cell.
10h40
